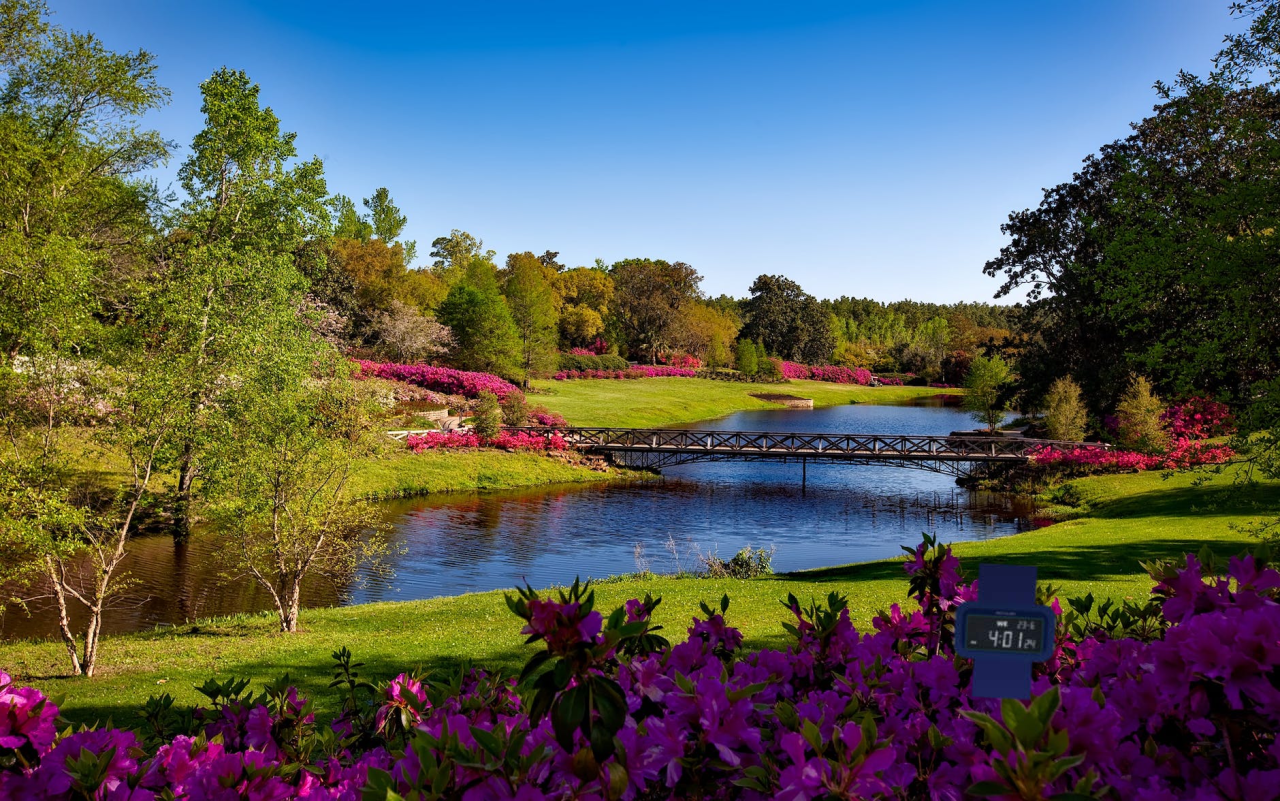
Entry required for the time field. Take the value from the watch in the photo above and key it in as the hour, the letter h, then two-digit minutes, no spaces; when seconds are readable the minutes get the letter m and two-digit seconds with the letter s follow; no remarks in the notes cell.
4h01
